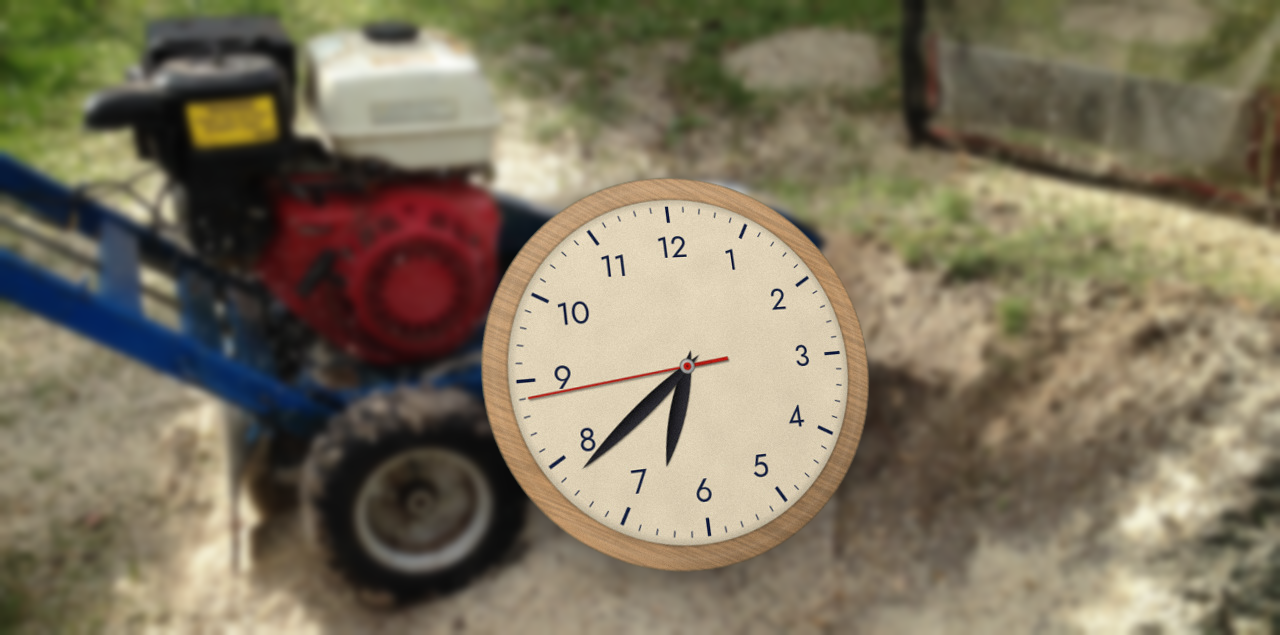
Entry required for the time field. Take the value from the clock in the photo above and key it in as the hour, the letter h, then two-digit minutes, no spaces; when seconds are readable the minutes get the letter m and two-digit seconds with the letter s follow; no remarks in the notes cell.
6h38m44s
